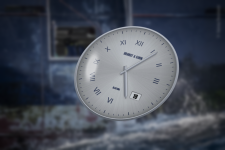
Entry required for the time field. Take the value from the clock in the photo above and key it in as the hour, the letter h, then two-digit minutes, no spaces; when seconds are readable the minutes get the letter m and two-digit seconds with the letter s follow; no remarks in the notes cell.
5h06
